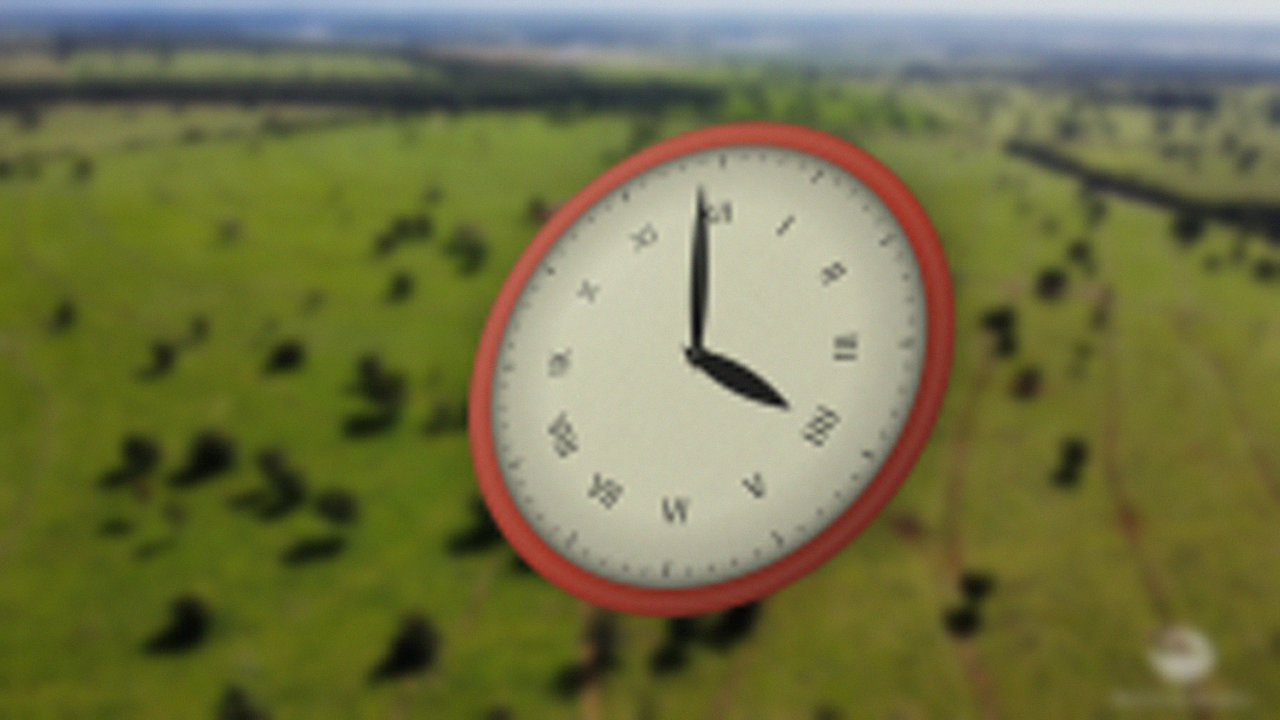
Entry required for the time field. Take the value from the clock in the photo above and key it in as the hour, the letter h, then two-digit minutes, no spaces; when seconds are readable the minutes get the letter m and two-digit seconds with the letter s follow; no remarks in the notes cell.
3h59
